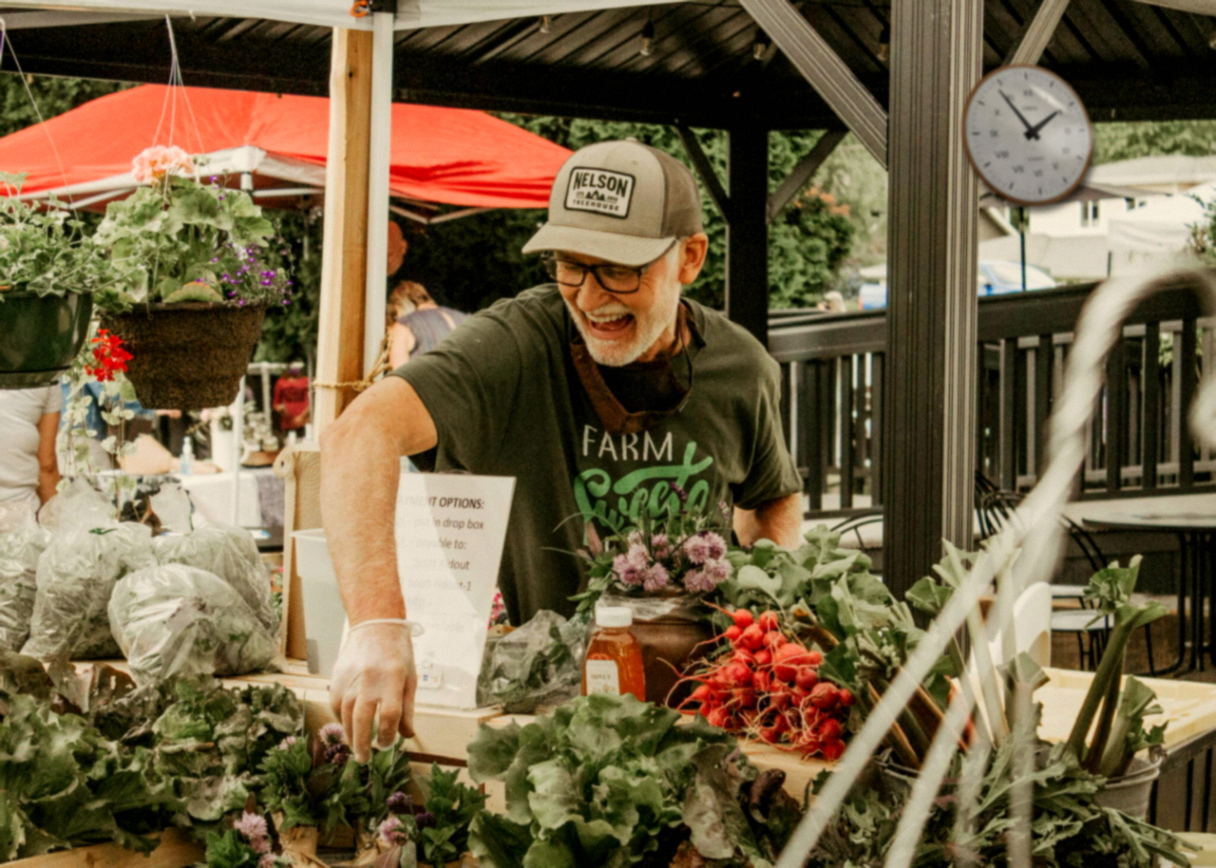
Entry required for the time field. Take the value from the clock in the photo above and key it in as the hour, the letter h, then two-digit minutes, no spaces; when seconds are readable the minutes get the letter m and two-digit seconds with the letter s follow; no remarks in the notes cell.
1h54
